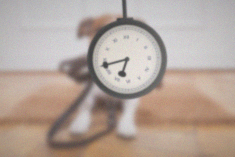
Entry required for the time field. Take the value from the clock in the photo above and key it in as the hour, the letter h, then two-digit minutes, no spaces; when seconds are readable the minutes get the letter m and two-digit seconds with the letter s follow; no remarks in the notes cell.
6h43
